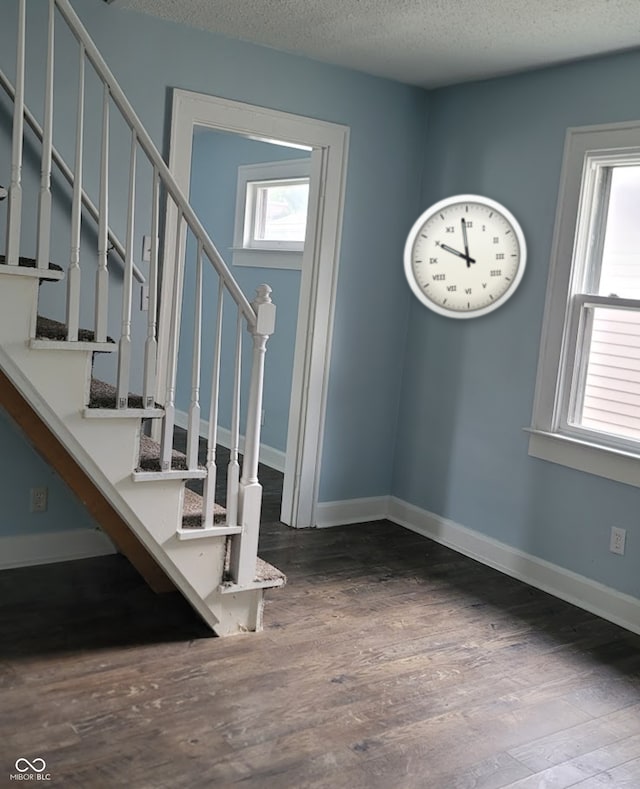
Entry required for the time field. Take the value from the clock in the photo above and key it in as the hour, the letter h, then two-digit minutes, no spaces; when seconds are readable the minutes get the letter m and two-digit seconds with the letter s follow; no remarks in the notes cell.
9h59
